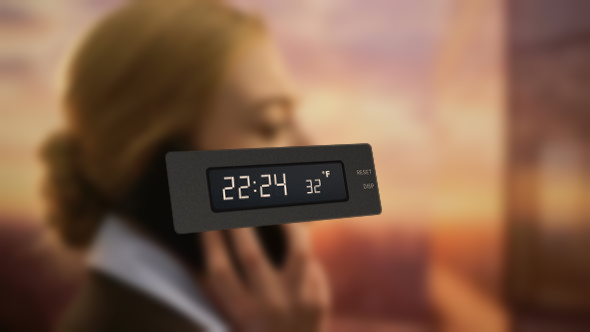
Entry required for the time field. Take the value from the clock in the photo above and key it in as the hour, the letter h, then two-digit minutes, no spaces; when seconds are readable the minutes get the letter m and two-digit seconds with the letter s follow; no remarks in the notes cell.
22h24
